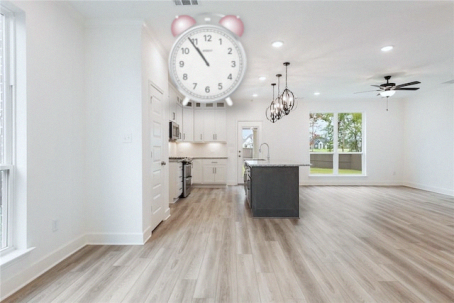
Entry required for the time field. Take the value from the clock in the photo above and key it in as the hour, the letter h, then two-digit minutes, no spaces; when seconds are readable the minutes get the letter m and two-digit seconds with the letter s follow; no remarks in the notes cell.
10h54
